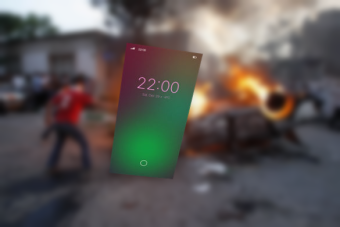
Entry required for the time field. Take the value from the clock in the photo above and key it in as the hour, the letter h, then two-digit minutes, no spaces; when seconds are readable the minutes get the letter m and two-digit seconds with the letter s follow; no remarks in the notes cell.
22h00
